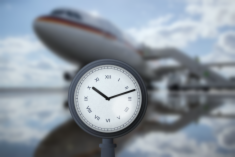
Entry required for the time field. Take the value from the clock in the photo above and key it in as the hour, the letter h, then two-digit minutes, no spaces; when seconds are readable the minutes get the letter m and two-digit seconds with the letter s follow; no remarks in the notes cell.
10h12
